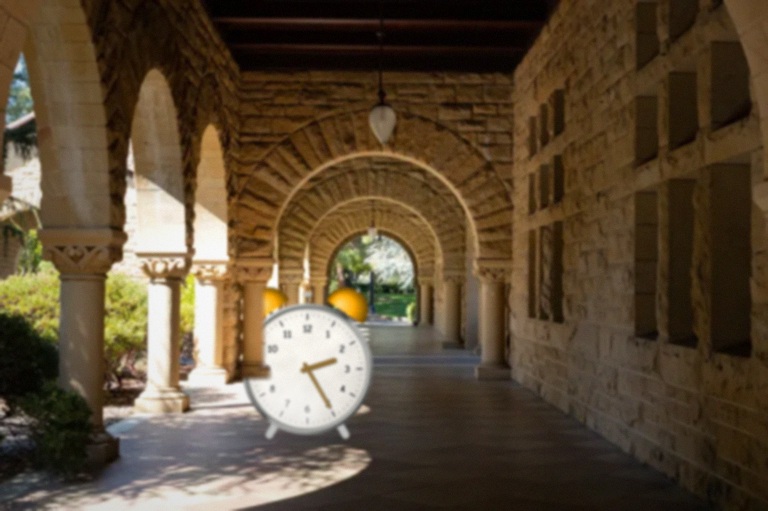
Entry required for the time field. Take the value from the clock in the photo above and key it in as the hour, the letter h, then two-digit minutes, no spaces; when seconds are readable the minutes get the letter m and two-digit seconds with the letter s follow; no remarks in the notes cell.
2h25
